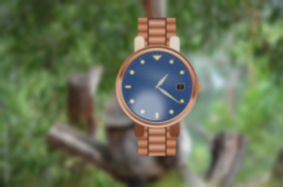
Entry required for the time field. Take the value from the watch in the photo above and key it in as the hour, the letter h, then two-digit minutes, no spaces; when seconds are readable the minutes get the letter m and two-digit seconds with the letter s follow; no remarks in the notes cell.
1h21
